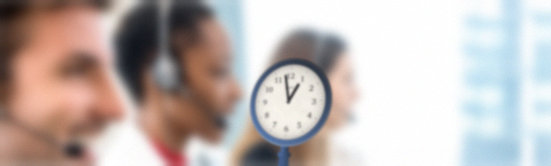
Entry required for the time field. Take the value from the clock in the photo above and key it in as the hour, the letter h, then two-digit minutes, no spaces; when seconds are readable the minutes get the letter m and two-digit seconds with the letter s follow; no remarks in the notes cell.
12h58
